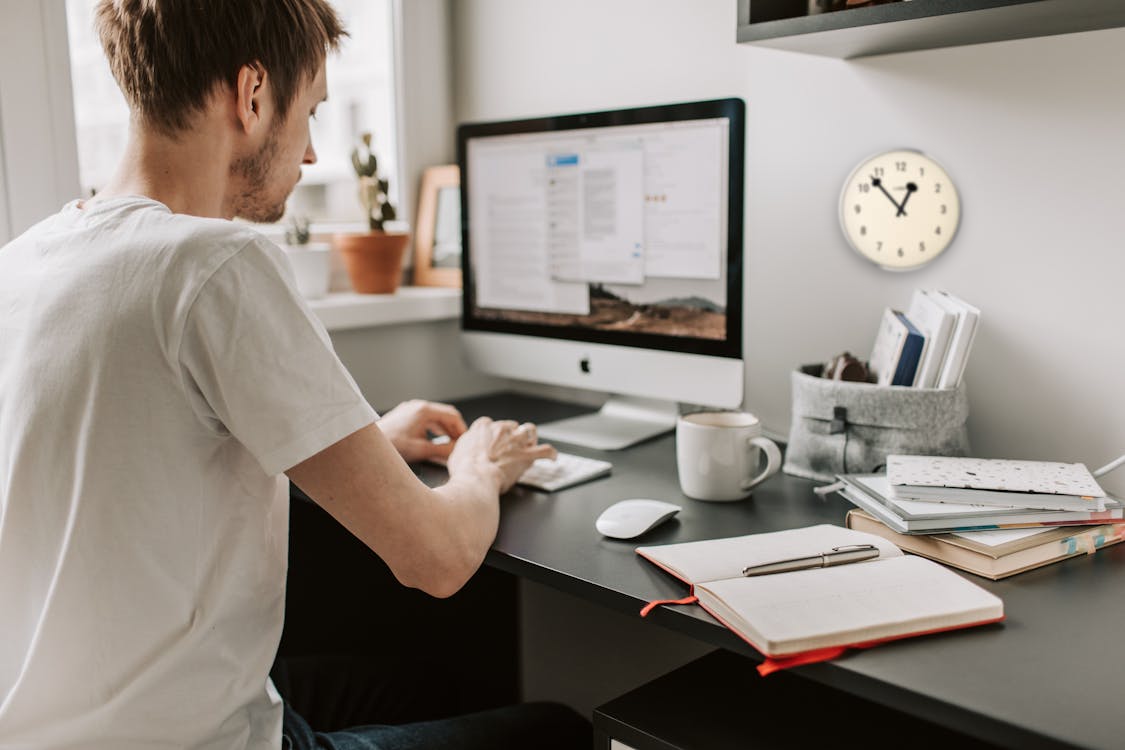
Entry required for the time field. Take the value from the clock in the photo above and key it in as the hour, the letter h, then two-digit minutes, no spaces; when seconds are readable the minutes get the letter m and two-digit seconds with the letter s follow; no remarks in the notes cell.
12h53
